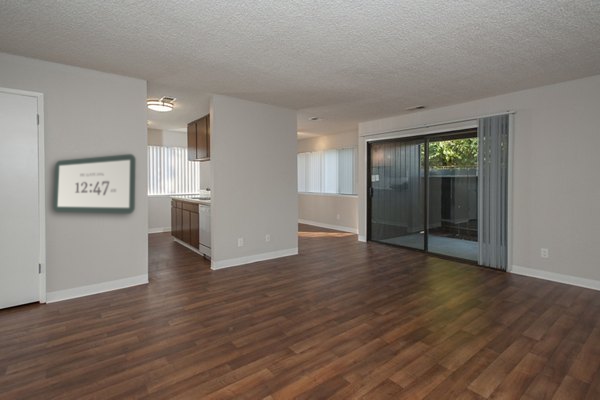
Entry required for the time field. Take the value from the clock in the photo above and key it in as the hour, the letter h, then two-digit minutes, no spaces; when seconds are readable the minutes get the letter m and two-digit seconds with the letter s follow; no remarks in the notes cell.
12h47
